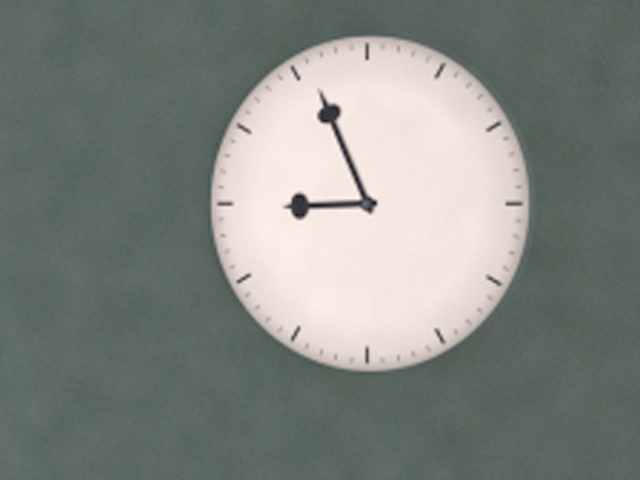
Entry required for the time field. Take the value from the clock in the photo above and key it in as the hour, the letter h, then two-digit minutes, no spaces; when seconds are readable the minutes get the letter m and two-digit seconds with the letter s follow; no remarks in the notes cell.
8h56
